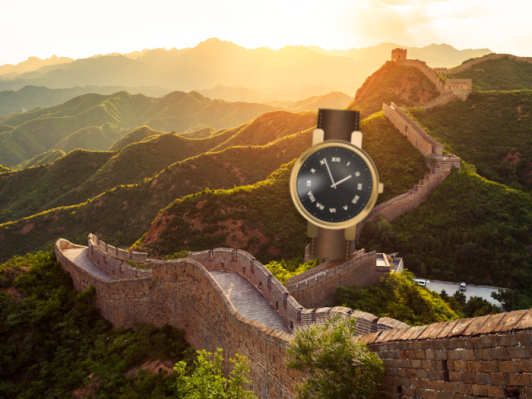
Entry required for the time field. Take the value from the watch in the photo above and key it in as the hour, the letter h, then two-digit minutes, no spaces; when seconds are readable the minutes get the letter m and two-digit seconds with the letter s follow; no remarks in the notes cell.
1h56
